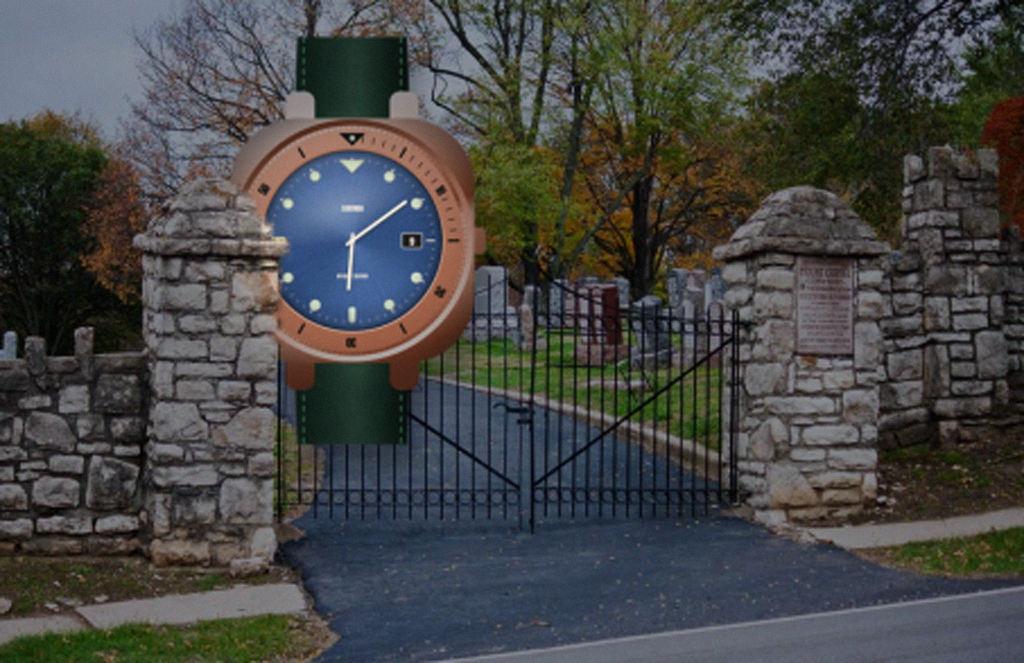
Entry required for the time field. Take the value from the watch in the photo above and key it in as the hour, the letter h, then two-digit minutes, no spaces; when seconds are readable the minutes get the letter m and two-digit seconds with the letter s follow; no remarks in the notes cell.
6h09
